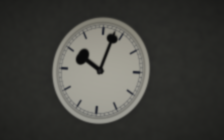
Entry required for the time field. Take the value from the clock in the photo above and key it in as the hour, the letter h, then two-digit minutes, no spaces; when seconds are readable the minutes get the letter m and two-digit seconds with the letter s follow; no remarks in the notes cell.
10h03
